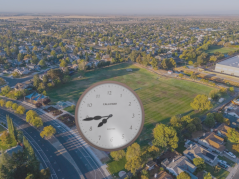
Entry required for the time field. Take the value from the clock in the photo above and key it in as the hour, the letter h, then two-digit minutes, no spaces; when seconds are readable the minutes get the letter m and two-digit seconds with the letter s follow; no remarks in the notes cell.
7h44
